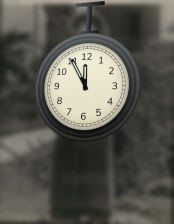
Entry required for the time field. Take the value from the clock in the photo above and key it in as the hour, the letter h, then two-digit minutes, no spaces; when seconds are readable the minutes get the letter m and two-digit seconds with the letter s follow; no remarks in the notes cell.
11h55
